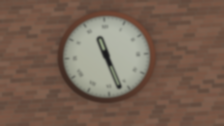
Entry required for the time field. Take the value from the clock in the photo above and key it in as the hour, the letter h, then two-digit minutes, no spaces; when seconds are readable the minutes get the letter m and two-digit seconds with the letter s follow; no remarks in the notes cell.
11h27
